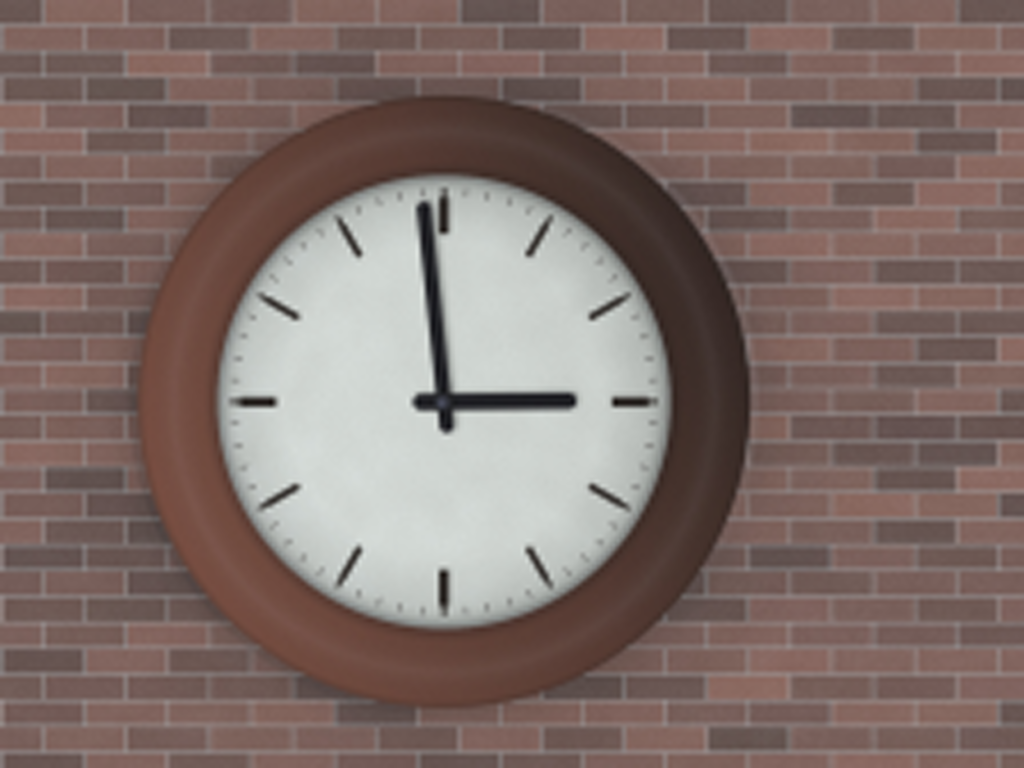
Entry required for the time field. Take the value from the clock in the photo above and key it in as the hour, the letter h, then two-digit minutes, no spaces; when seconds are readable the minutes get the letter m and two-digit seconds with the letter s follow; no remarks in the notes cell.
2h59
